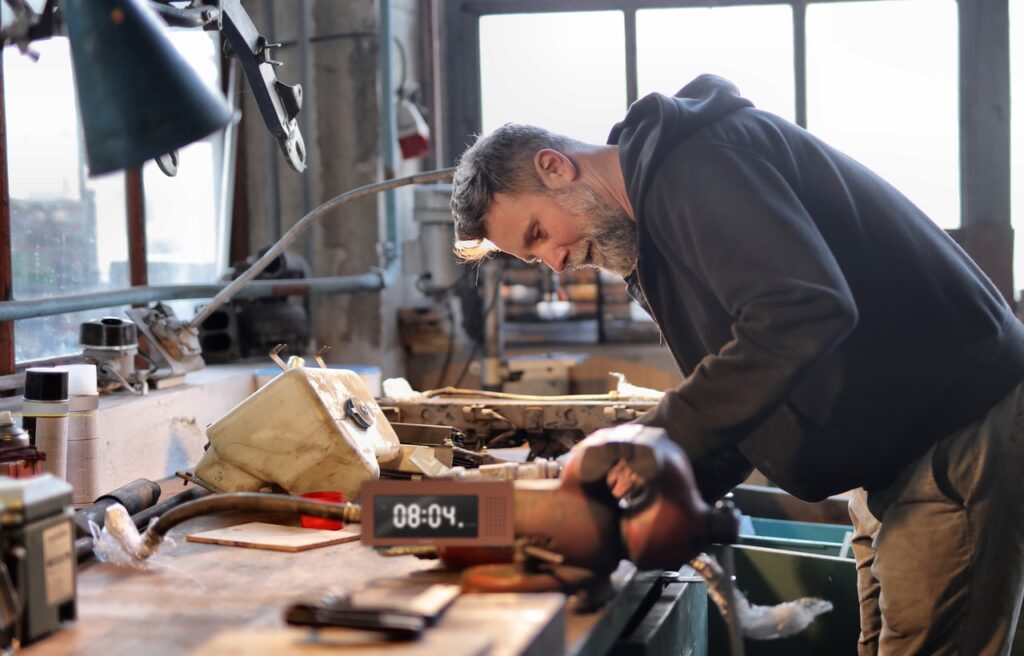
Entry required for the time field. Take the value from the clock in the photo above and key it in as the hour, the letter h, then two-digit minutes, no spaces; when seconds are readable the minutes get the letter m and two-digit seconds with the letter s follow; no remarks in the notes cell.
8h04
